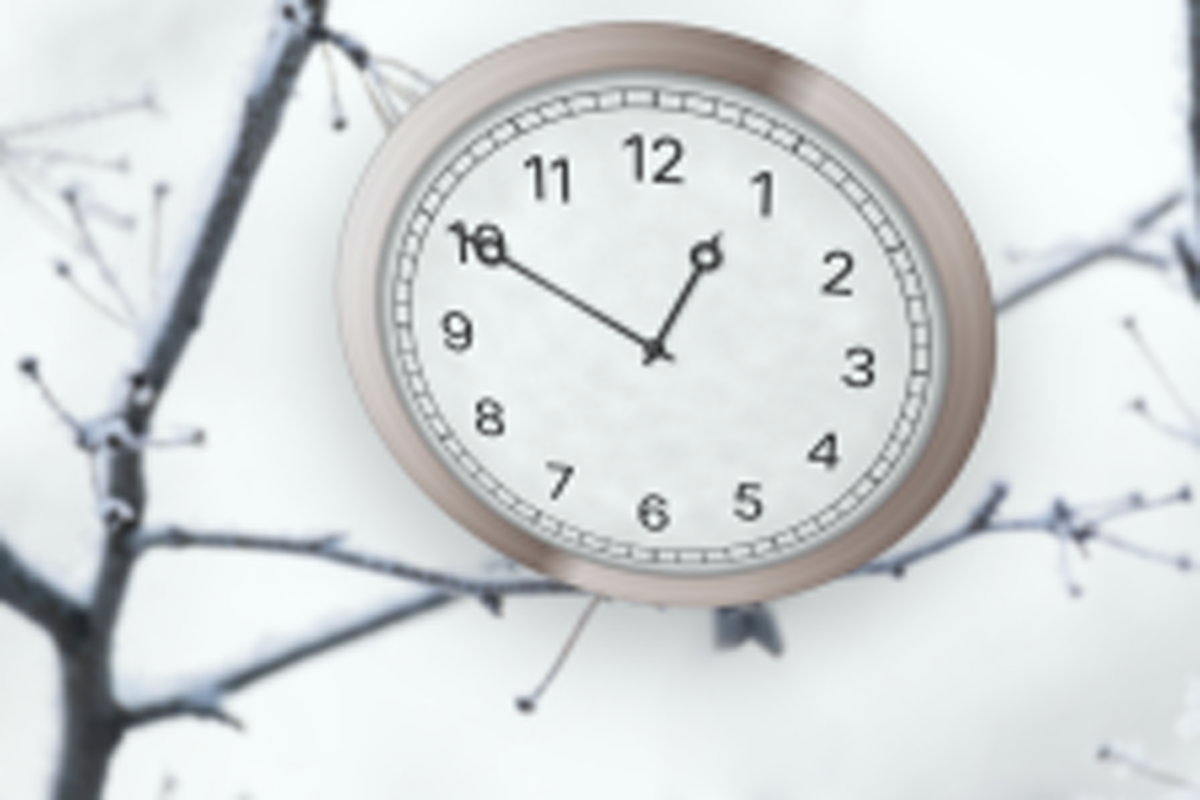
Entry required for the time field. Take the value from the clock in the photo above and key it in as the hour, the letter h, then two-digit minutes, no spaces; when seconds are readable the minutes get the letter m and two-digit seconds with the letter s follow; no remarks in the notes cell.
12h50
